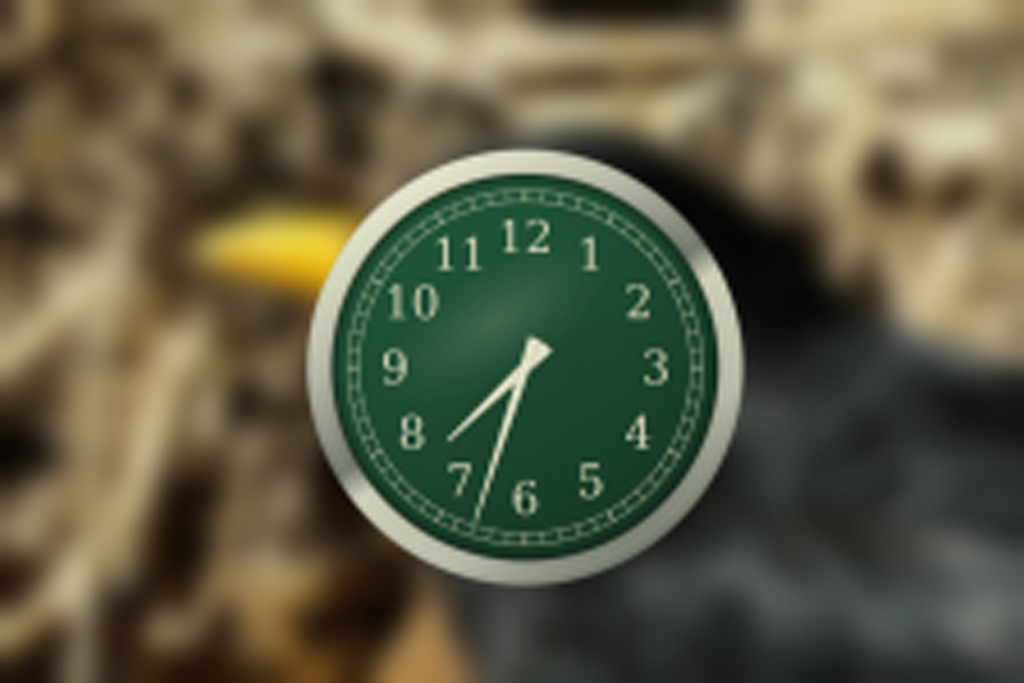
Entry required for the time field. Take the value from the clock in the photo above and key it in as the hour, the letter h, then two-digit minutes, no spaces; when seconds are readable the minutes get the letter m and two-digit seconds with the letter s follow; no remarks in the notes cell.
7h33
